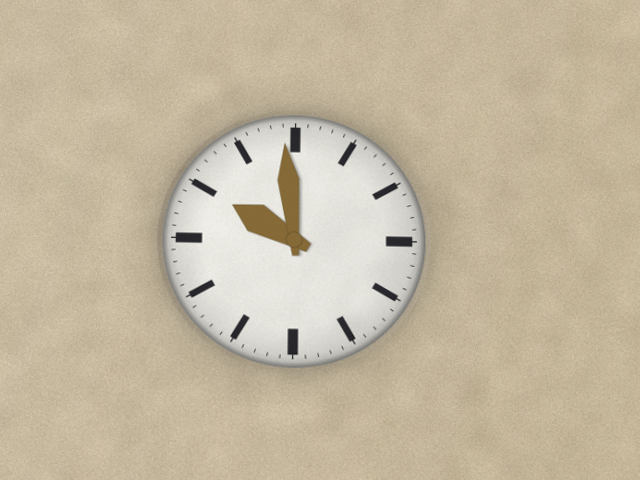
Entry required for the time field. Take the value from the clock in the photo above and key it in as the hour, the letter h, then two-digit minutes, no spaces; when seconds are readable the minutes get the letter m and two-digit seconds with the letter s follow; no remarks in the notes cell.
9h59
